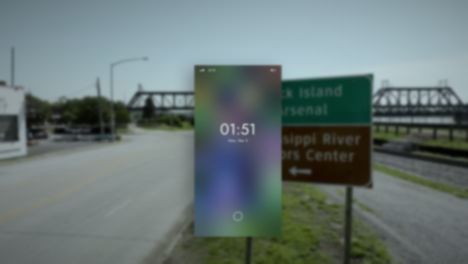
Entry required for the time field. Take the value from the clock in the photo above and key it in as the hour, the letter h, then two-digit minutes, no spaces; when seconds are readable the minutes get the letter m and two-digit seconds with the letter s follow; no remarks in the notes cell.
1h51
